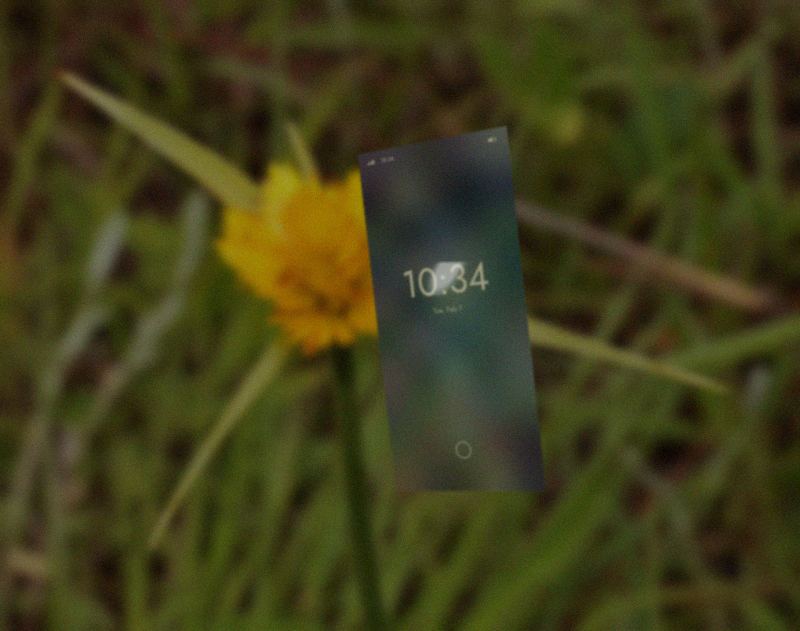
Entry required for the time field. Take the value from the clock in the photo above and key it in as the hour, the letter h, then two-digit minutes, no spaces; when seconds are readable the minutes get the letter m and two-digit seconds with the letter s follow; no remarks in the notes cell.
10h34
